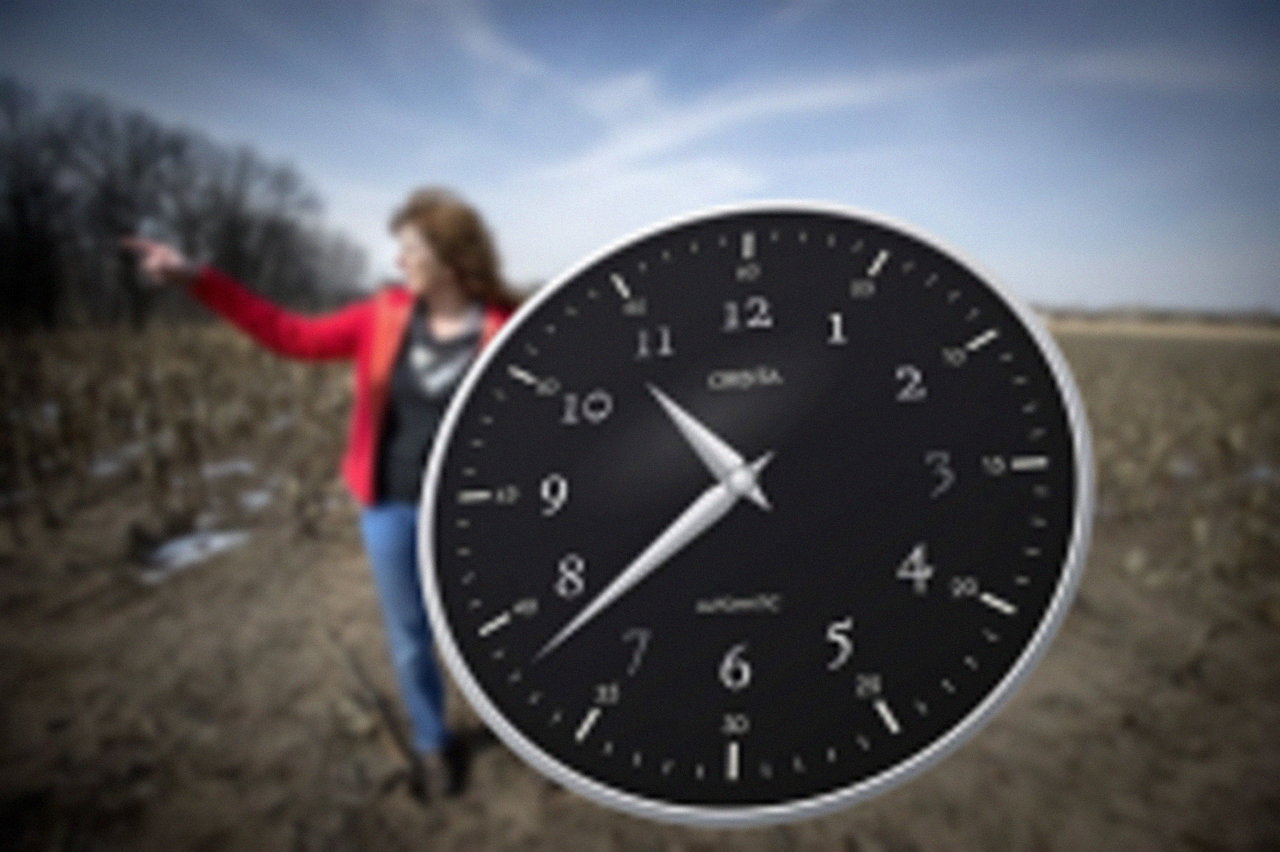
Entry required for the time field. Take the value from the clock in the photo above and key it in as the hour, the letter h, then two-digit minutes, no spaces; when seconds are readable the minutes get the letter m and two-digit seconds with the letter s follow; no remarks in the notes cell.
10h38
